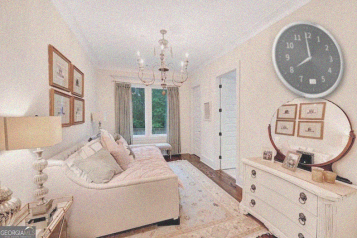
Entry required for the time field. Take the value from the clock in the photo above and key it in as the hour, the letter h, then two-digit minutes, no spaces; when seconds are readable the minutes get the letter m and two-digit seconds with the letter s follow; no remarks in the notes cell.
7h59
